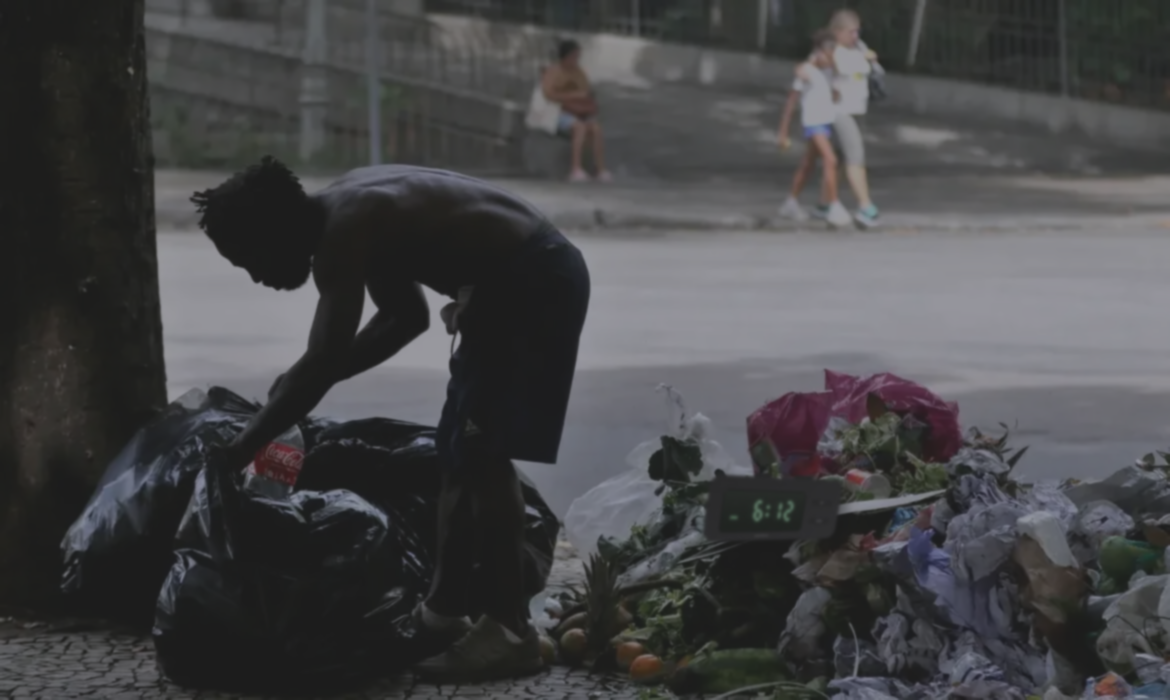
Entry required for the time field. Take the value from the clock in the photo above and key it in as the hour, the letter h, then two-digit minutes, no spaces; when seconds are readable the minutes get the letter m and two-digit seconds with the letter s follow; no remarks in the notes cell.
6h12
